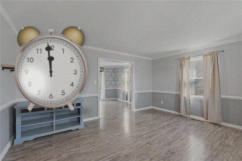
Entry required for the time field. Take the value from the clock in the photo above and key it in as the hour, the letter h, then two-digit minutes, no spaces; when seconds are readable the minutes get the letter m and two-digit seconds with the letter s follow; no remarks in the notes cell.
11h59
